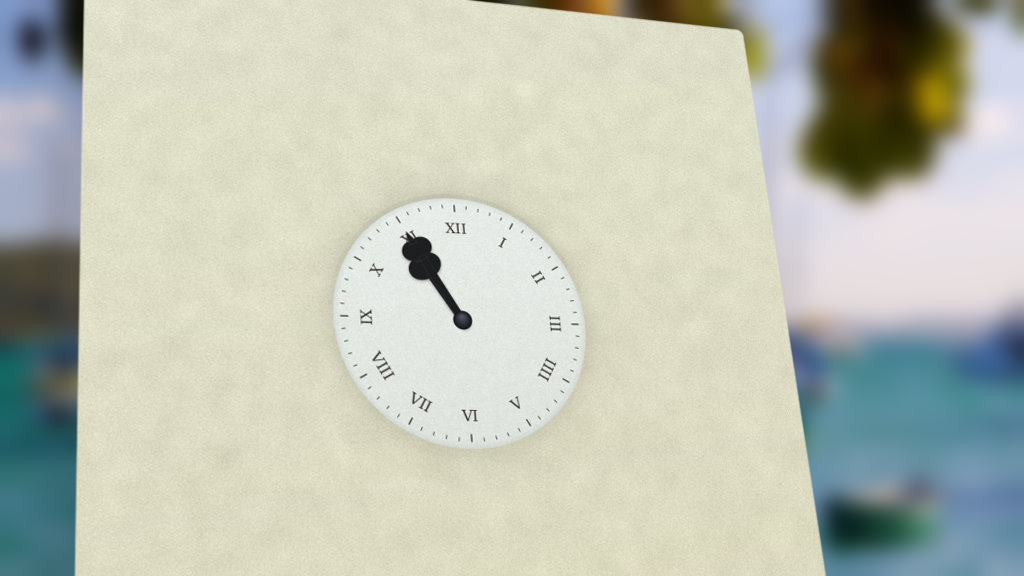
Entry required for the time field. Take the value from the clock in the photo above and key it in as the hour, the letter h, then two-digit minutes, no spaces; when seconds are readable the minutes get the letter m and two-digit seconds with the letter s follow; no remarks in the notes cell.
10h55
